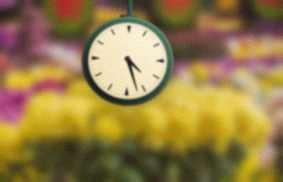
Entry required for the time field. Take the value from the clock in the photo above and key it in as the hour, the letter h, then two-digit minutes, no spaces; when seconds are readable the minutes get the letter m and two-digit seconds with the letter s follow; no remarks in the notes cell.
4h27
